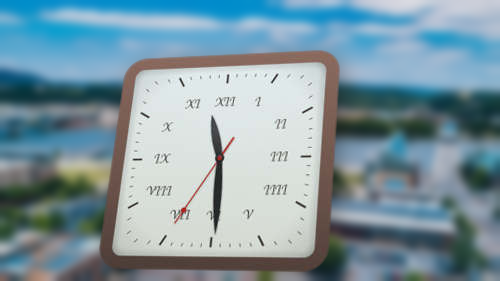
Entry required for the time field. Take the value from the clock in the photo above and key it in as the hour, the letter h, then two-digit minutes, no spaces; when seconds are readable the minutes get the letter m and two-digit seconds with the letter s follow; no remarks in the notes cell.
11h29m35s
